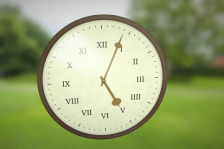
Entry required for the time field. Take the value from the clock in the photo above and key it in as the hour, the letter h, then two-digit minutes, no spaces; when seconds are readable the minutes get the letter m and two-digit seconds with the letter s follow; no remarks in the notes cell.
5h04
